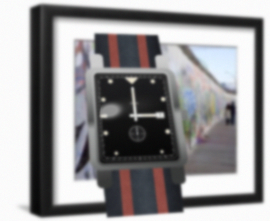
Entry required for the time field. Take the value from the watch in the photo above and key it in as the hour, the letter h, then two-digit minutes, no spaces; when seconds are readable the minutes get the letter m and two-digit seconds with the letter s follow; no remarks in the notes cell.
3h00
